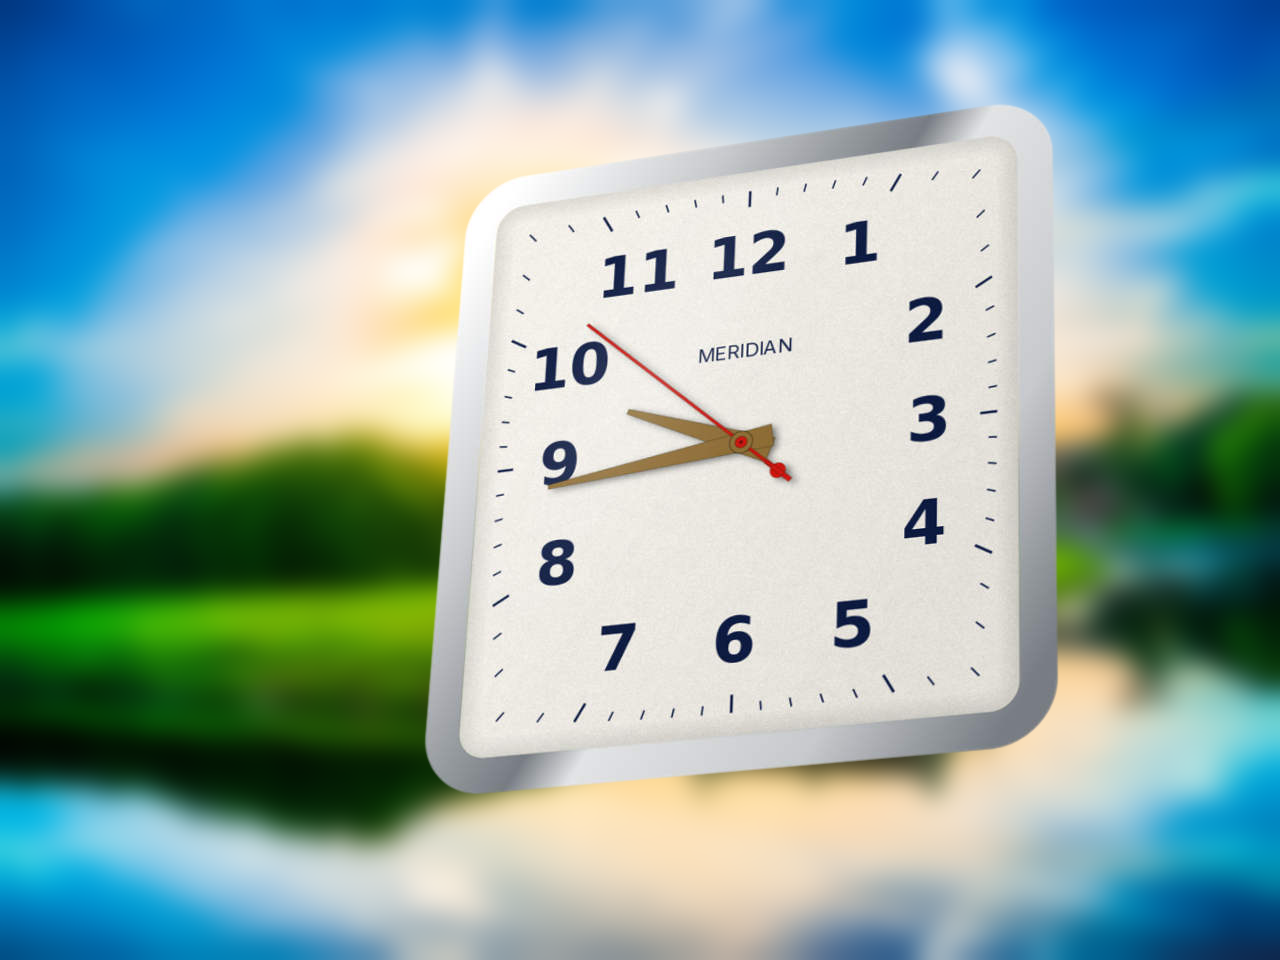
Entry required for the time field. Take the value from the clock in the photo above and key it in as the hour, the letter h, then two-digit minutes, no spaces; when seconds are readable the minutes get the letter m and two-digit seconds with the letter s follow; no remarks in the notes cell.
9h43m52s
